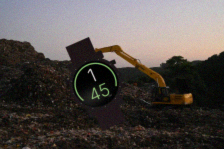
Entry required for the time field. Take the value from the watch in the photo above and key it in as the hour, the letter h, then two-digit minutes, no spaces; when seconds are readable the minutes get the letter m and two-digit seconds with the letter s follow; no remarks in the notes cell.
1h45
